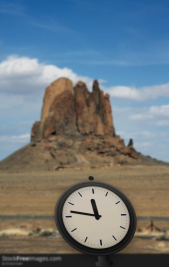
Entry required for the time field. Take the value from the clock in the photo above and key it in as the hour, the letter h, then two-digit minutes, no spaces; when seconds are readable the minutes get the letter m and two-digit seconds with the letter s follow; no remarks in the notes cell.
11h47
